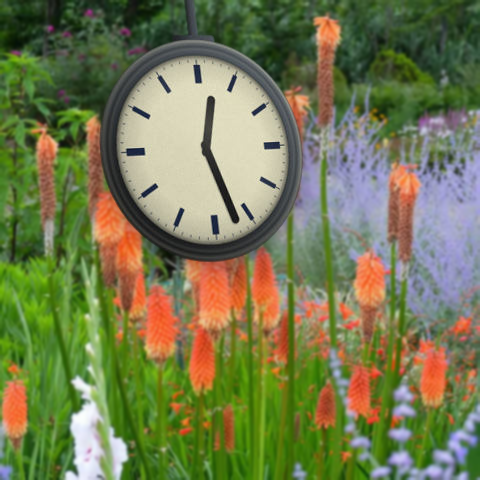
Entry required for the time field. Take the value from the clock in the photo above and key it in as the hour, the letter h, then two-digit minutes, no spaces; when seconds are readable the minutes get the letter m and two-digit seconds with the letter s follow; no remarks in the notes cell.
12h27
